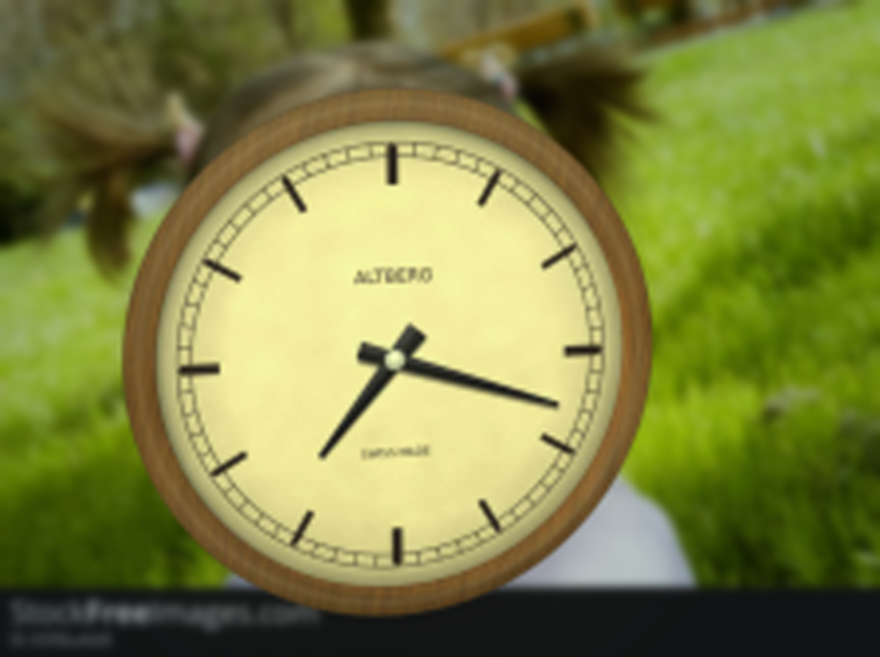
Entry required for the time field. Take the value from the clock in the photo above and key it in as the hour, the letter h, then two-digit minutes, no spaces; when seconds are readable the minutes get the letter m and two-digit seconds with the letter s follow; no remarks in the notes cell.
7h18
